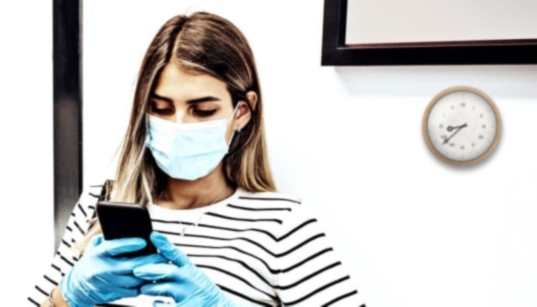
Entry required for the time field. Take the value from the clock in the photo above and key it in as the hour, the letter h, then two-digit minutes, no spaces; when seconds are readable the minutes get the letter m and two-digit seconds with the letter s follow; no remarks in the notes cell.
8h38
